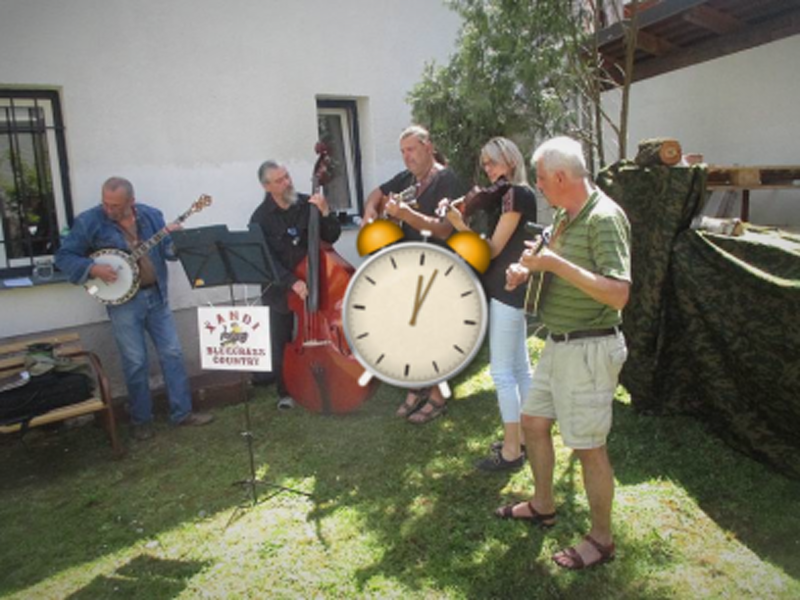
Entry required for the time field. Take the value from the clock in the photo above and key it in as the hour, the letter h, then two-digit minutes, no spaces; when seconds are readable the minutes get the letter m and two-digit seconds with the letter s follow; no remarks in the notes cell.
12h03
